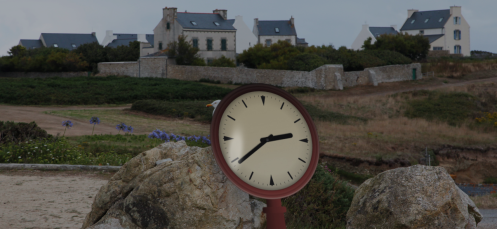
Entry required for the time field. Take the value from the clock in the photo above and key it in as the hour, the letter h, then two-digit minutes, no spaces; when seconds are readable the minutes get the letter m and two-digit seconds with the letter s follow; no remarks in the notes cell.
2h39
